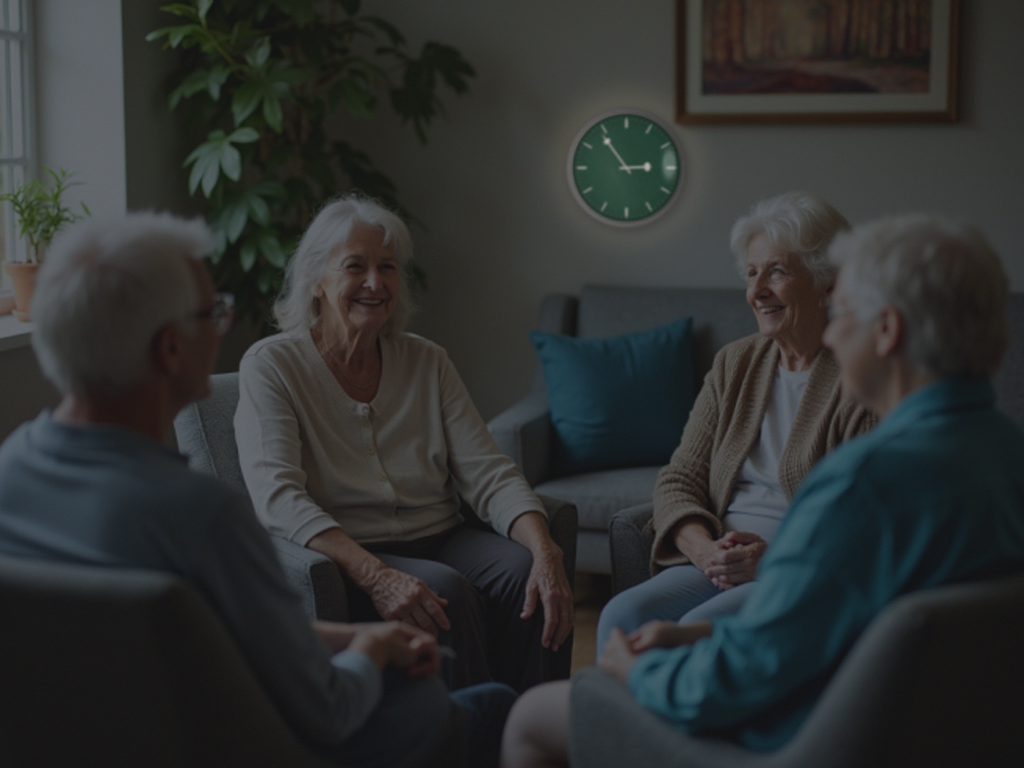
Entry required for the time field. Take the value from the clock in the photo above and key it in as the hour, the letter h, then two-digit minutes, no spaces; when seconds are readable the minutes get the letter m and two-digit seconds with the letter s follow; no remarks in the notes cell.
2h54
